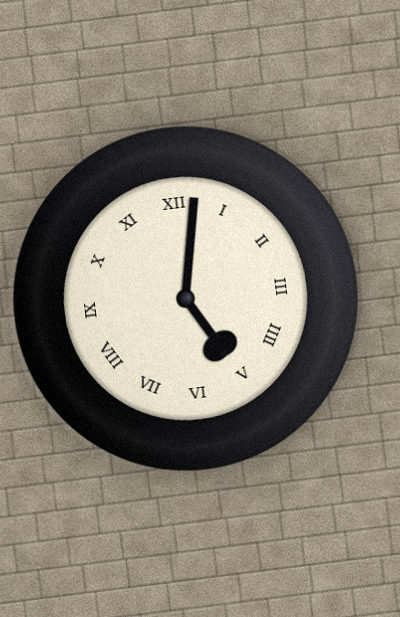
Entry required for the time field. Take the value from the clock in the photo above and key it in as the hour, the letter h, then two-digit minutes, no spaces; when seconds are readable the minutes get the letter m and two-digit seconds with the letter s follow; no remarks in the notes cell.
5h02
